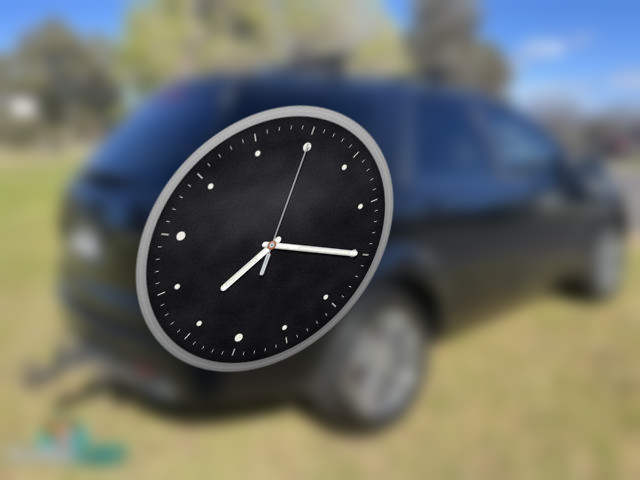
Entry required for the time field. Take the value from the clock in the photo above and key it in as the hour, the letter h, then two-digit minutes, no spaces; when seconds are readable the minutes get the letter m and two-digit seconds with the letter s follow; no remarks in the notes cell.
7h15m00s
